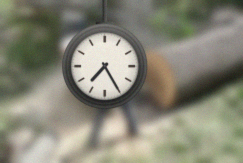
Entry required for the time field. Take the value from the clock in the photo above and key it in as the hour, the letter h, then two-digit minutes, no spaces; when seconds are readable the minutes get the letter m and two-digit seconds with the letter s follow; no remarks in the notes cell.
7h25
